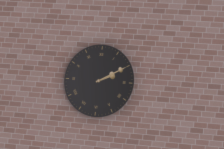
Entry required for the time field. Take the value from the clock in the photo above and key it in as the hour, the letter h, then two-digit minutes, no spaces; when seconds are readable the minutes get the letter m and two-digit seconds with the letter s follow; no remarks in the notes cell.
2h10
